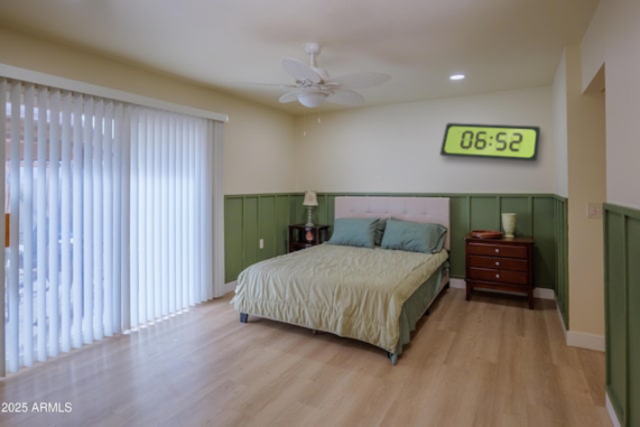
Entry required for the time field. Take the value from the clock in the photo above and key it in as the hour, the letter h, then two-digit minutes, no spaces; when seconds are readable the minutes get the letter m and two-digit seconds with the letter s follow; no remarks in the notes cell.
6h52
